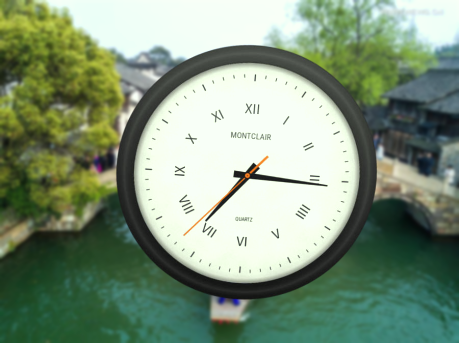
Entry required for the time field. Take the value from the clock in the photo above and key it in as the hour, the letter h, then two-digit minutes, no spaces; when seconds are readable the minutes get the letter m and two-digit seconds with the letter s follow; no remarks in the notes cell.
7h15m37s
